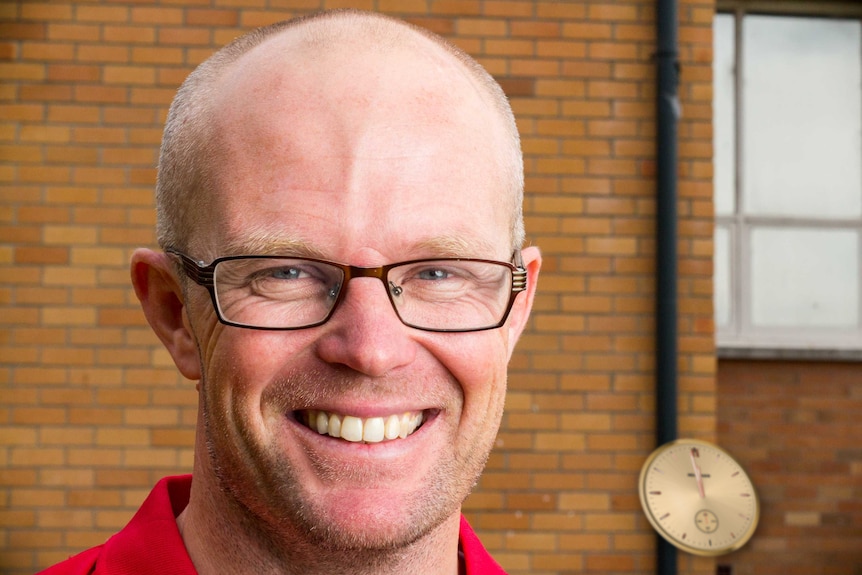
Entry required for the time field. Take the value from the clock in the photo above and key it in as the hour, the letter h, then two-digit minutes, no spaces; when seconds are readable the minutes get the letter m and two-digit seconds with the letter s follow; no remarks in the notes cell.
11h59
